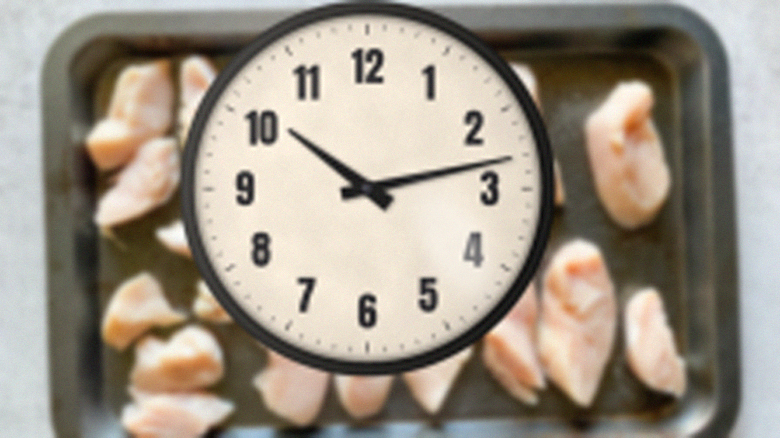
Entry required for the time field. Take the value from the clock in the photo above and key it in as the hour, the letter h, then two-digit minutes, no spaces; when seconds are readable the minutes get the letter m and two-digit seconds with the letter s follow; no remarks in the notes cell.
10h13
